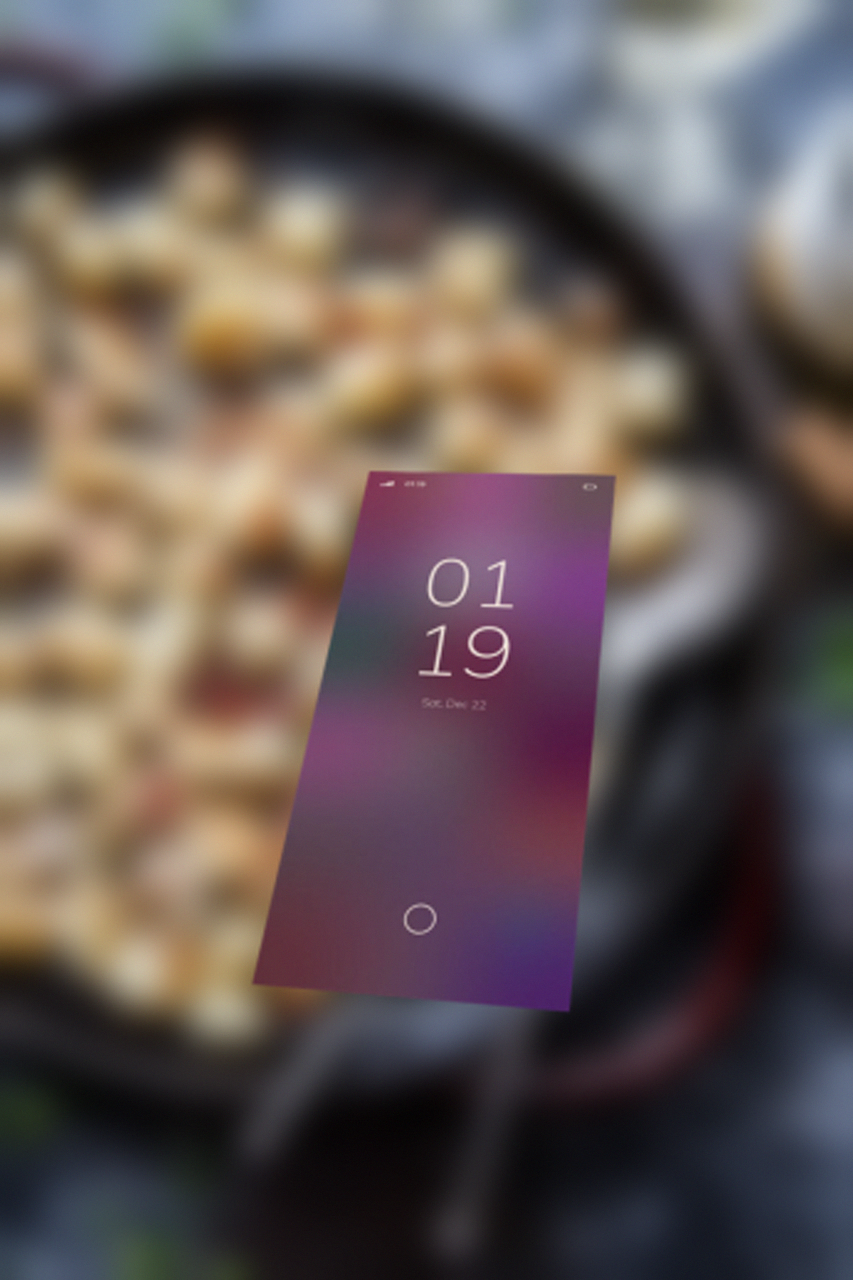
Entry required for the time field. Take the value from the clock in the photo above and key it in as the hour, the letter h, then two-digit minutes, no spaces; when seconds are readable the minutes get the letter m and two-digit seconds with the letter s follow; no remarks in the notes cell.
1h19
